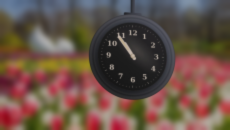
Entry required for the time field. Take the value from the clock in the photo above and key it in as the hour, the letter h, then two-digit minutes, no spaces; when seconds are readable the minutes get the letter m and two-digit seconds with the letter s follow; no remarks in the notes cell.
10h54
